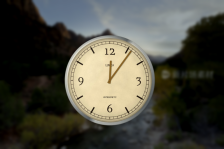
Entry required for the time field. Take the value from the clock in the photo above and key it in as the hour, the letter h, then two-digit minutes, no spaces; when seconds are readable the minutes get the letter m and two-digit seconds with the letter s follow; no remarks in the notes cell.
12h06
